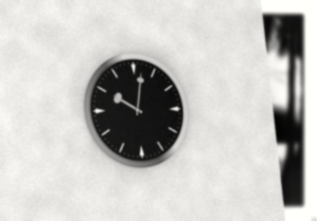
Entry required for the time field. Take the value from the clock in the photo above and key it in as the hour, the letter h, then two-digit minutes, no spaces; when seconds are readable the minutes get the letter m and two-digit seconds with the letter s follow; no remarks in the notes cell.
10h02
